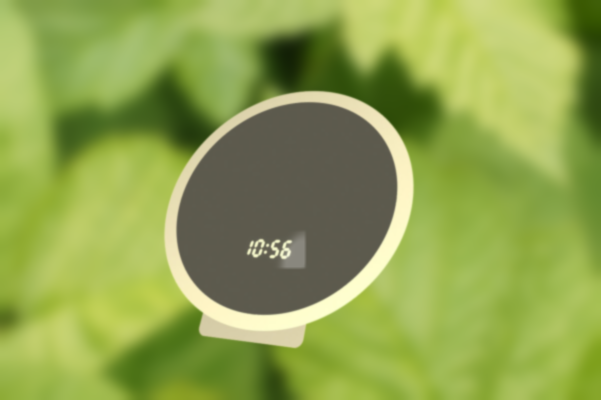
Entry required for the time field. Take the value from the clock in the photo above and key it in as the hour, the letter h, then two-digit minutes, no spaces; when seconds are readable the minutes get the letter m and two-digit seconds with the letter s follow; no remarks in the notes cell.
10h56
